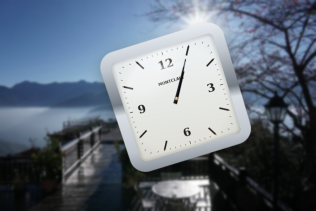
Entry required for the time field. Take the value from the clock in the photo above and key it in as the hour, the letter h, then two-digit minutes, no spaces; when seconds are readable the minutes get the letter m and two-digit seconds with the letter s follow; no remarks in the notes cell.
1h05
